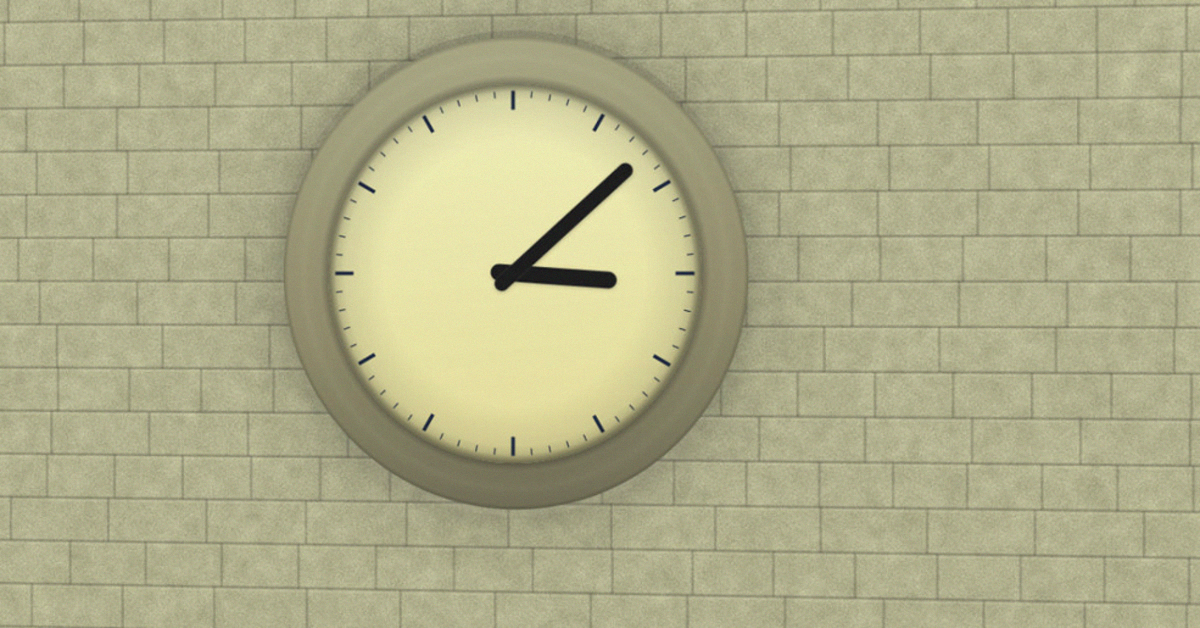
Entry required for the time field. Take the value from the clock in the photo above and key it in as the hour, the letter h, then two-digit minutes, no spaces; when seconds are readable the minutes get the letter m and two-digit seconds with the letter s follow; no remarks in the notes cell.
3h08
